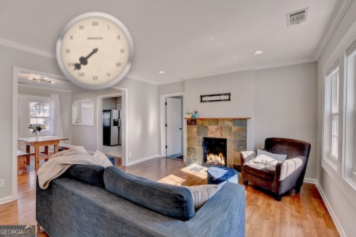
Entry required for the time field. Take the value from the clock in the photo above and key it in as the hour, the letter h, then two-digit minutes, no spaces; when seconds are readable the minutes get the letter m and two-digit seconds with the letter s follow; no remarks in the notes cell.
7h38
